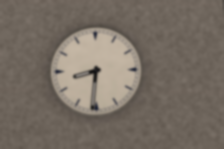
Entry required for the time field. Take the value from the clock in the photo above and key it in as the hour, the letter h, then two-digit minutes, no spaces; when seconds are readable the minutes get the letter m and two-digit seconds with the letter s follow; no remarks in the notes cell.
8h31
